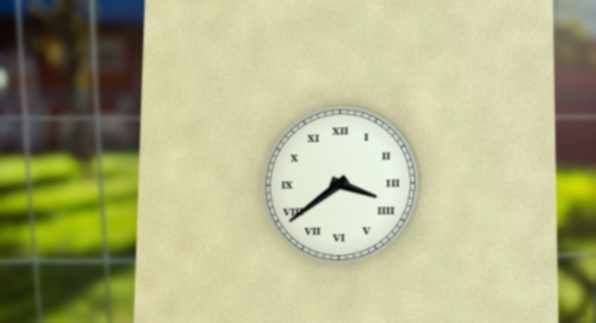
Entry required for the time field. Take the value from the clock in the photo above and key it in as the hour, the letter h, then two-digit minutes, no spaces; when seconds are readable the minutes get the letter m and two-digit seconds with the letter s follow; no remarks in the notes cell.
3h39
